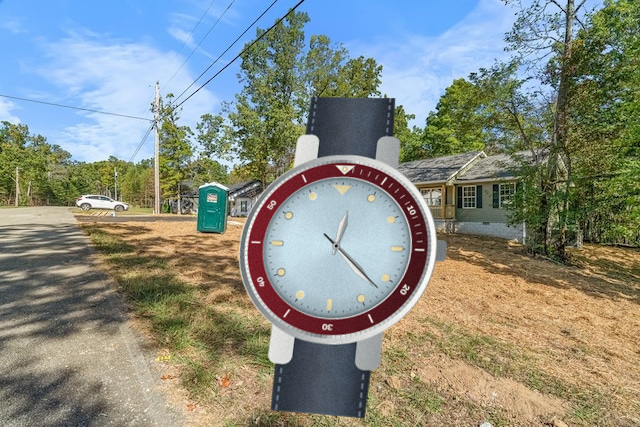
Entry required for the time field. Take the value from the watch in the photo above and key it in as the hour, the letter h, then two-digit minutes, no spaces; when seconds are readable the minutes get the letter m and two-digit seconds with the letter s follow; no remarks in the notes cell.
12h22m22s
